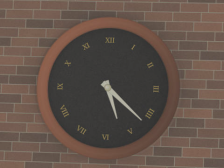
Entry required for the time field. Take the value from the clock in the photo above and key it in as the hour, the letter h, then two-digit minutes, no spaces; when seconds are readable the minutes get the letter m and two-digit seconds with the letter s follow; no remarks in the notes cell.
5h22
